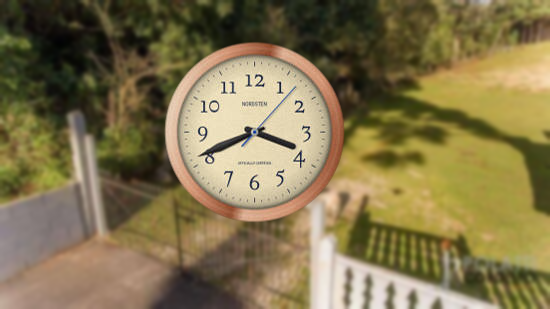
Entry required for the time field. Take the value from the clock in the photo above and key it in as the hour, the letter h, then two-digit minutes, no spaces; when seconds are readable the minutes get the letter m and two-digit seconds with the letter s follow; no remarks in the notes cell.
3h41m07s
